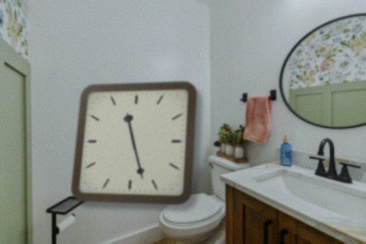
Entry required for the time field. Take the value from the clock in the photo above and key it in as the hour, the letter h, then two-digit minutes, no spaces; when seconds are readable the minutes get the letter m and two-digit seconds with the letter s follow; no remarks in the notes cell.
11h27
